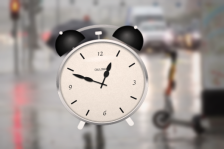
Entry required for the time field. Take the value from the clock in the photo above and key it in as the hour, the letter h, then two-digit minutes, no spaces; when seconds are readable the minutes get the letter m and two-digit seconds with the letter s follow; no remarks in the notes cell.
12h49
